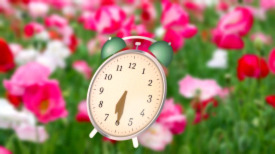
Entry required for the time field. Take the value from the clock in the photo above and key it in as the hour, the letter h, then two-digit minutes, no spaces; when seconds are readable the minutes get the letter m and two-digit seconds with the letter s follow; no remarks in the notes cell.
6h30
